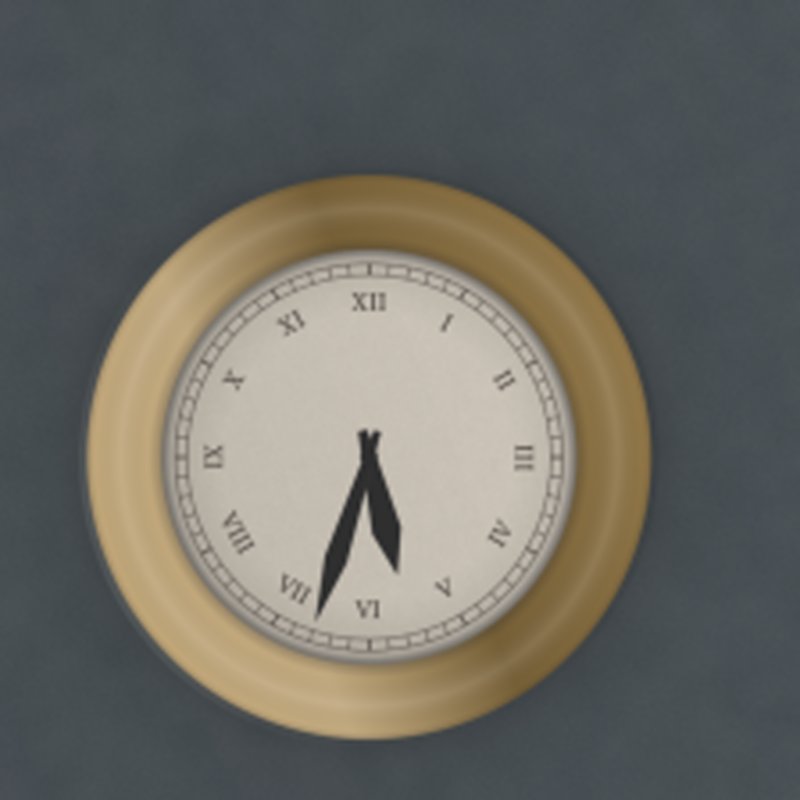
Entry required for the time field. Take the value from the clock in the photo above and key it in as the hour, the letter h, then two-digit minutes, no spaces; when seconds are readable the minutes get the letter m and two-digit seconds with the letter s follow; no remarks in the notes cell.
5h33
